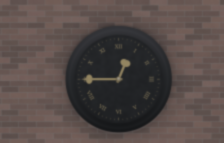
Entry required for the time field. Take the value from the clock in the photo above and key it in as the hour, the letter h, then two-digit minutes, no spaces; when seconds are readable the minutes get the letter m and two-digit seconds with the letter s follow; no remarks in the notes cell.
12h45
